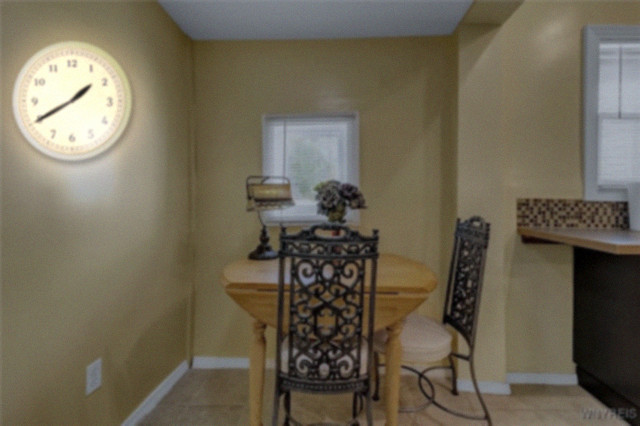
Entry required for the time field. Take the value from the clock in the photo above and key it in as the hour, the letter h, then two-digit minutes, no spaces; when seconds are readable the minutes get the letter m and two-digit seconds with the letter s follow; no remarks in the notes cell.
1h40
